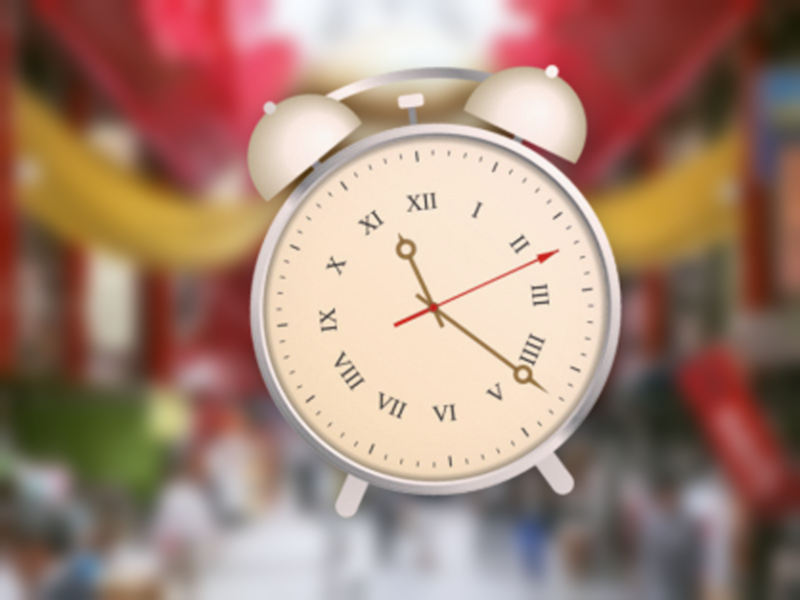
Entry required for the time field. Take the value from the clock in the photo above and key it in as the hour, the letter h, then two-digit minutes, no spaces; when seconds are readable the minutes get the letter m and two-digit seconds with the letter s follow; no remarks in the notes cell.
11h22m12s
